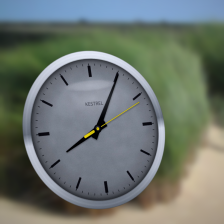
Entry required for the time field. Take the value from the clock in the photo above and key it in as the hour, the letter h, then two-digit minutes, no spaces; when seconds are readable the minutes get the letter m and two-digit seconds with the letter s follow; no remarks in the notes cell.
8h05m11s
